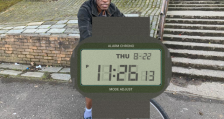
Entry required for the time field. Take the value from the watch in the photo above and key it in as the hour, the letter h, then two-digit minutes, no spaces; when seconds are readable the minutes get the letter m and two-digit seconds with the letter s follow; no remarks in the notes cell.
11h26m13s
